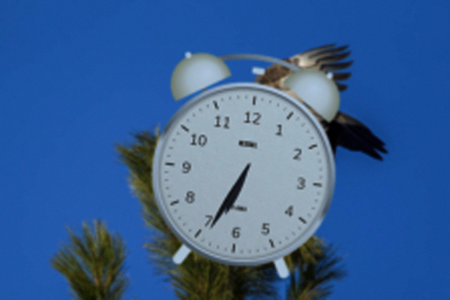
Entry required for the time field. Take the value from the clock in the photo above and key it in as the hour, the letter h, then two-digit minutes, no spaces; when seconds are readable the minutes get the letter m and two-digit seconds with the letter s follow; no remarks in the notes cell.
6h34
